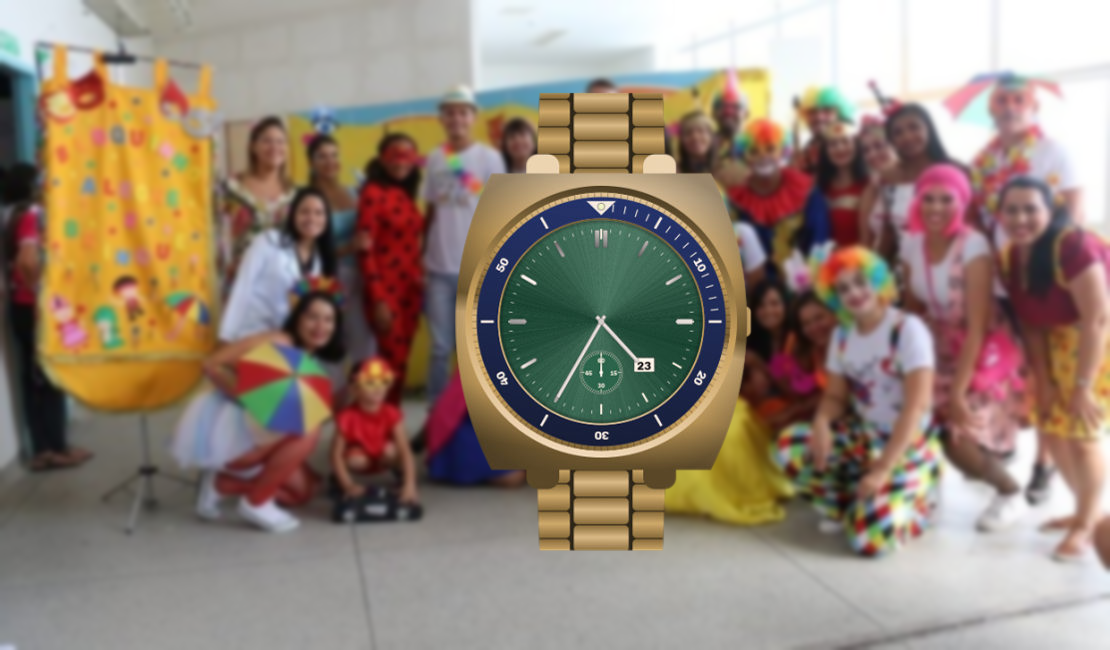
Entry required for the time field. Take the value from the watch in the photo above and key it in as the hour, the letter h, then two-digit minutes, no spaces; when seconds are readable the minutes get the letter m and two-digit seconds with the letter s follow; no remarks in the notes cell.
4h35
